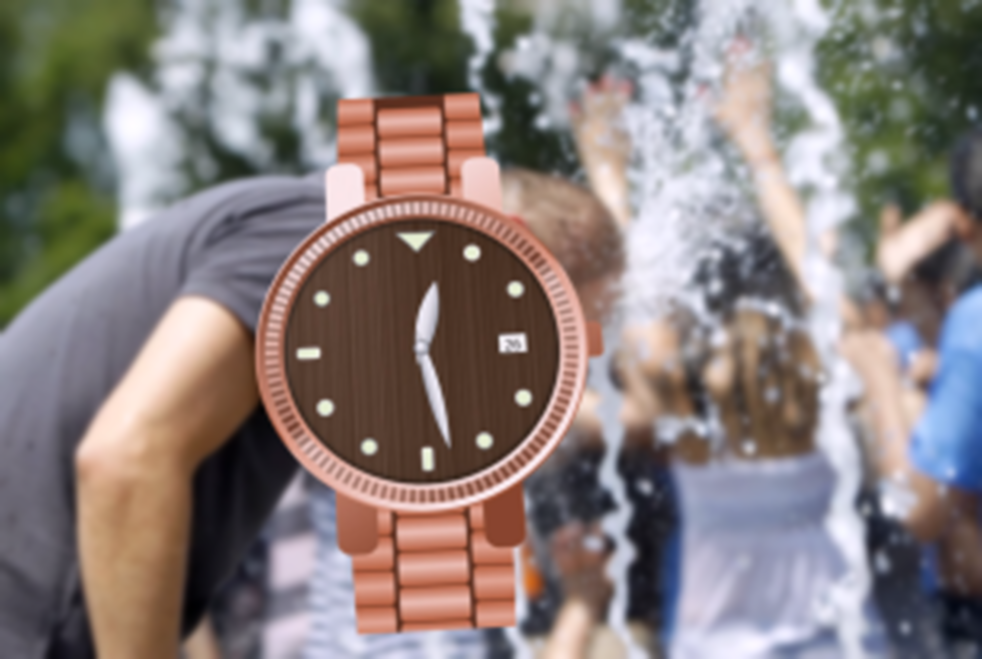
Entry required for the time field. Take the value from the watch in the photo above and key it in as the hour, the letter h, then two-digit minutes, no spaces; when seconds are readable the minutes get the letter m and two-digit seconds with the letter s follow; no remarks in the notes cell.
12h28
